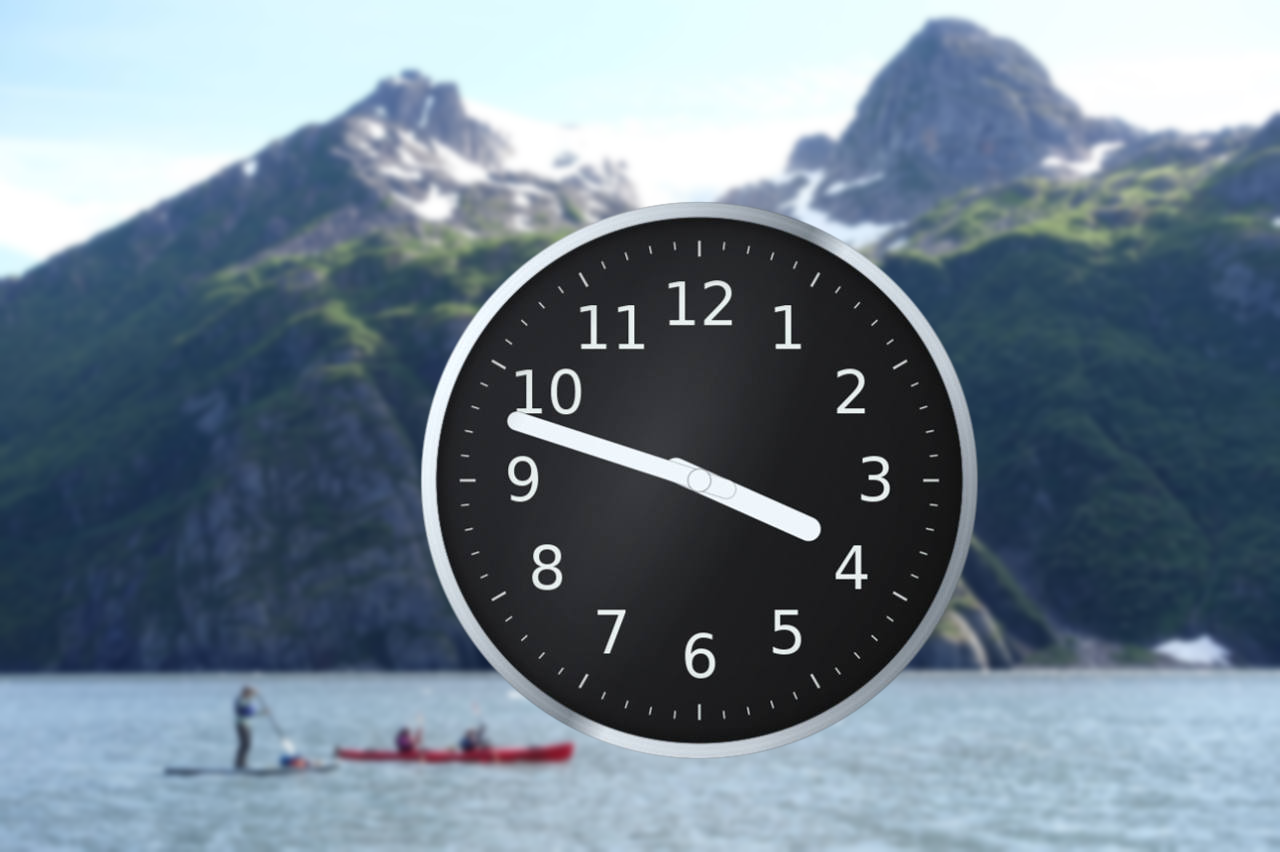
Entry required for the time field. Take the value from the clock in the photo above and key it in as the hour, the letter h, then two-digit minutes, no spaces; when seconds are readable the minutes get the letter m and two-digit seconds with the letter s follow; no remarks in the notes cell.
3h48
